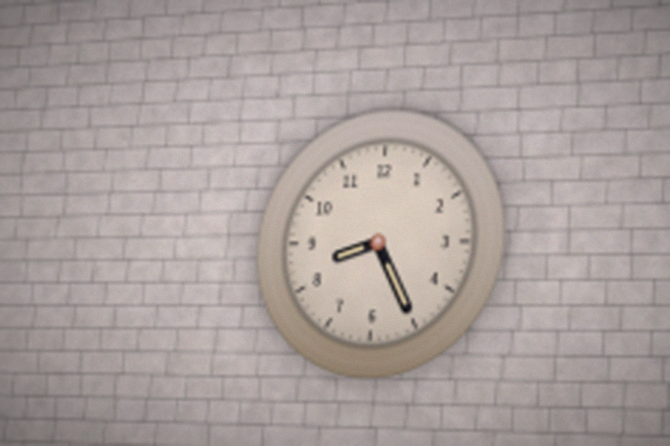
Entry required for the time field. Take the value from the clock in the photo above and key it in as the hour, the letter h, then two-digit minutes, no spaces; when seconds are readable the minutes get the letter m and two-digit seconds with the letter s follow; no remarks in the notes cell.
8h25
